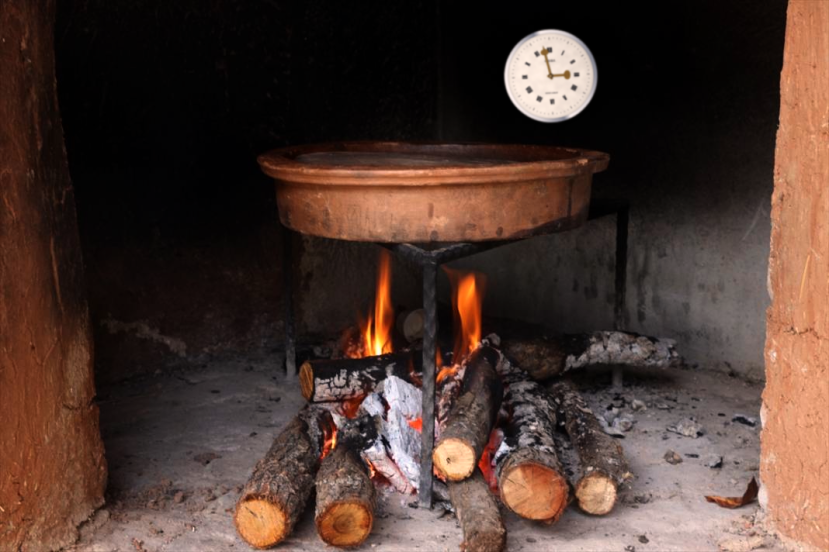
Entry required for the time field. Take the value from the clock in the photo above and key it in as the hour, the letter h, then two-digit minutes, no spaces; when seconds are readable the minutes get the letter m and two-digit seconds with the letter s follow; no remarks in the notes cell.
2h58
